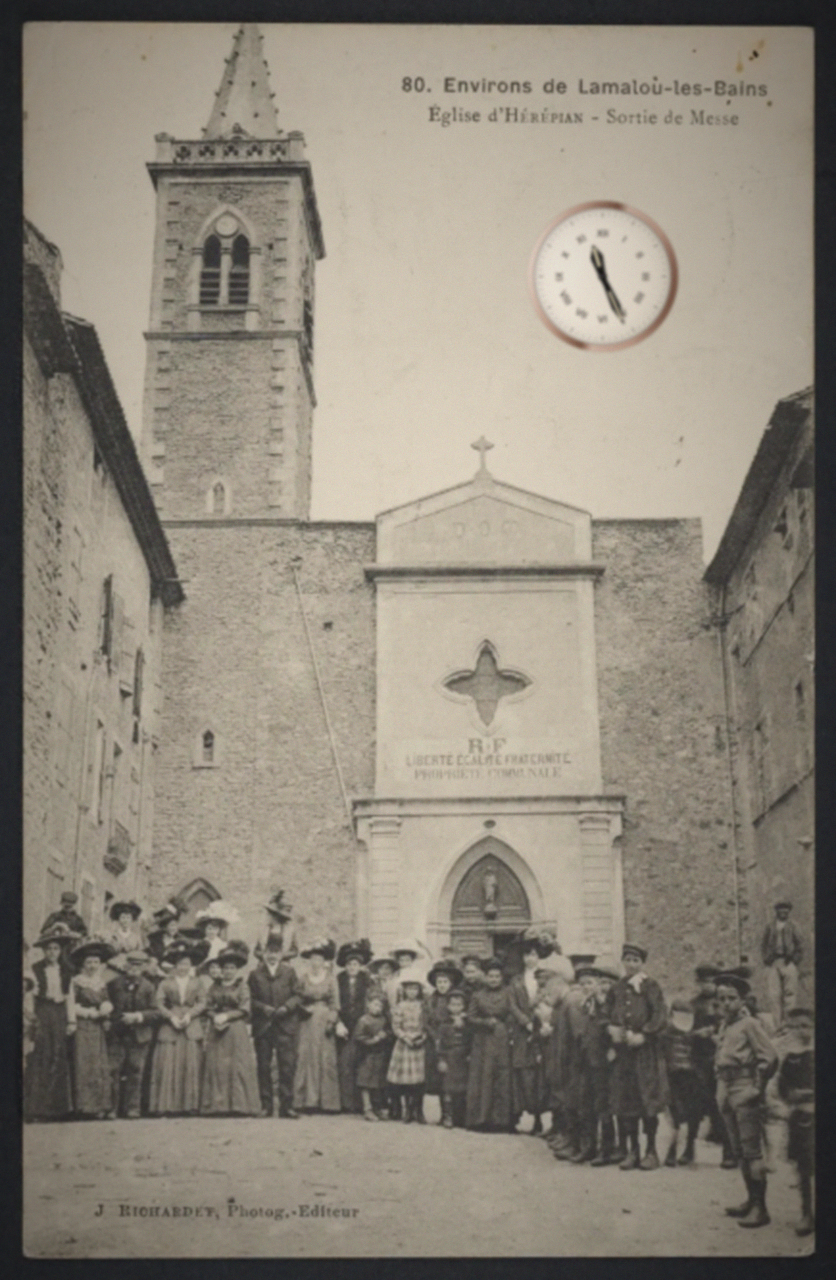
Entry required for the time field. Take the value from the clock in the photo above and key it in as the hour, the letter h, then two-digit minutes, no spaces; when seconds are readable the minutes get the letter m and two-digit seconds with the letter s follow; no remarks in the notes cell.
11h26
